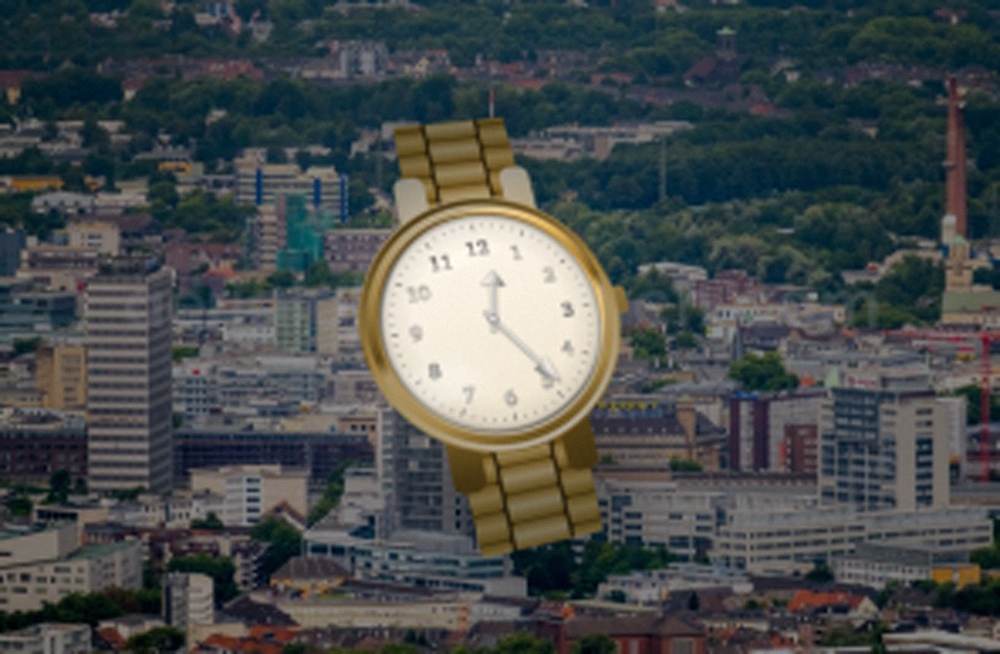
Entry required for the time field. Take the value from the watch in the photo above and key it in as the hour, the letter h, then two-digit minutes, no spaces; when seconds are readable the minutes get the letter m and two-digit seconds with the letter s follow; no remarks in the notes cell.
12h24
